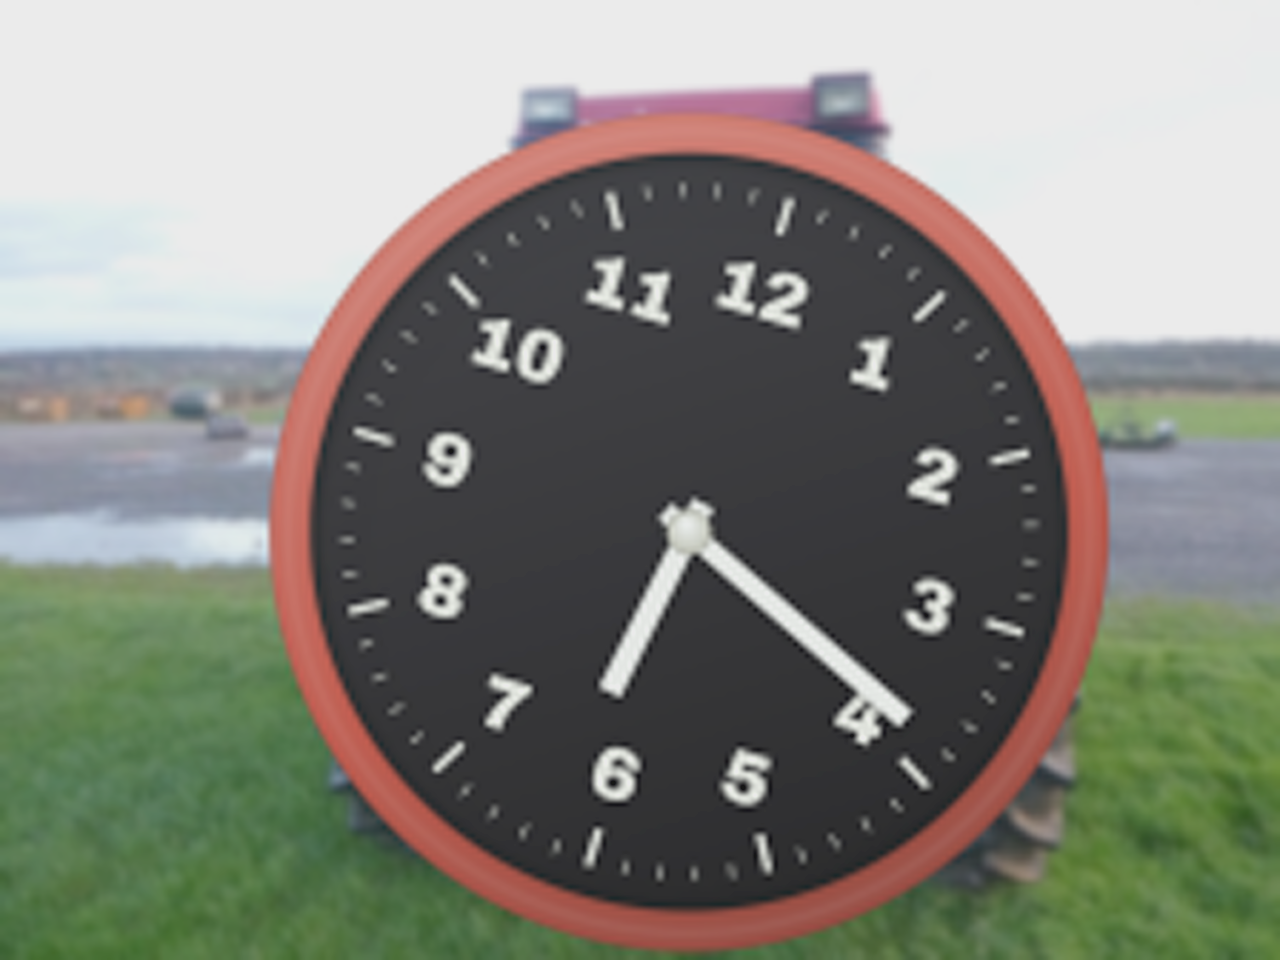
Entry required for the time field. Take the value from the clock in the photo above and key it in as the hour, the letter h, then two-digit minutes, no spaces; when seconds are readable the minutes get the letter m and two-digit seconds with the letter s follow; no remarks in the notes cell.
6h19
